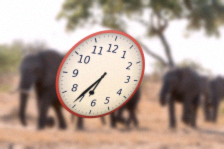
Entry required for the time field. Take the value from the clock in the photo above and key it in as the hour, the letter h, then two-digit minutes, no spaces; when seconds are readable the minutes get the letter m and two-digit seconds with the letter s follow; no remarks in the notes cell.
6h36
